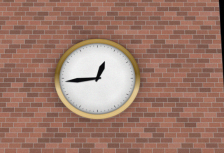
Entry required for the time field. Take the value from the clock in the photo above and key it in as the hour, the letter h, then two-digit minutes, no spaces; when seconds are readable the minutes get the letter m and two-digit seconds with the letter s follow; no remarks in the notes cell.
12h44
